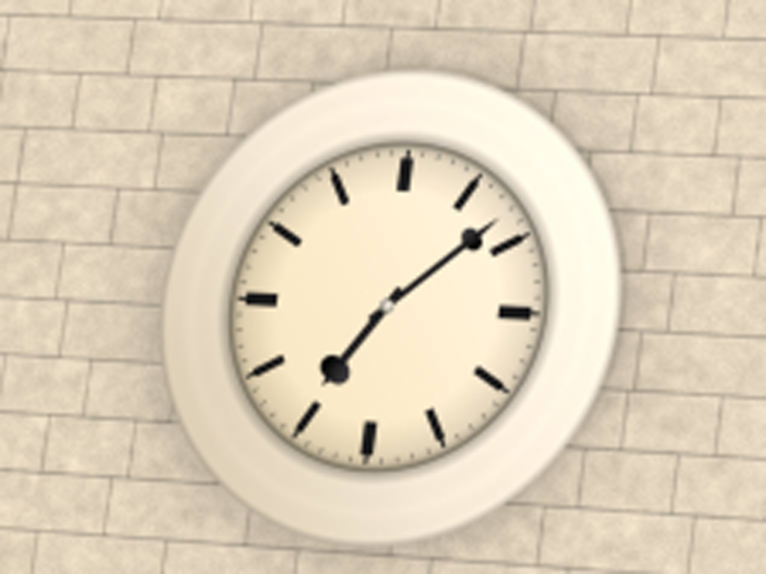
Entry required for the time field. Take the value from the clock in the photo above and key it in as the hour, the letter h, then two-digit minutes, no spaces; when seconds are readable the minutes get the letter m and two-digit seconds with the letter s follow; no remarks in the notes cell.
7h08
